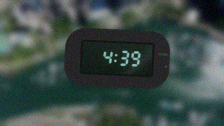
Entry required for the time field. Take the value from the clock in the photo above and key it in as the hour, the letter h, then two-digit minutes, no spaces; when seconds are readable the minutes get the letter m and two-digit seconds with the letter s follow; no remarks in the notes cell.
4h39
